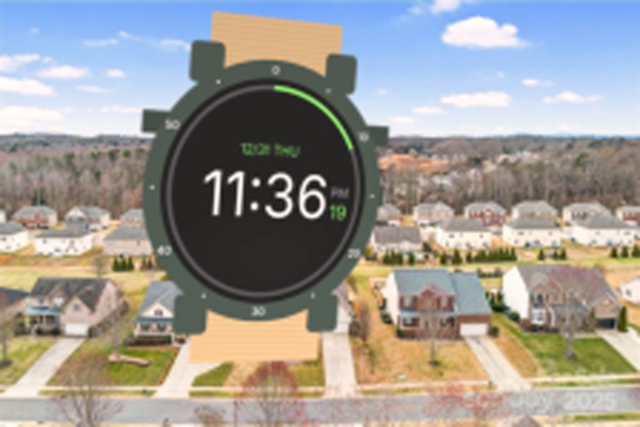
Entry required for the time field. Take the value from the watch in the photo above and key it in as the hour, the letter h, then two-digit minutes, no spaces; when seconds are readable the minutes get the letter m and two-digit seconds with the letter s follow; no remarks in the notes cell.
11h36
